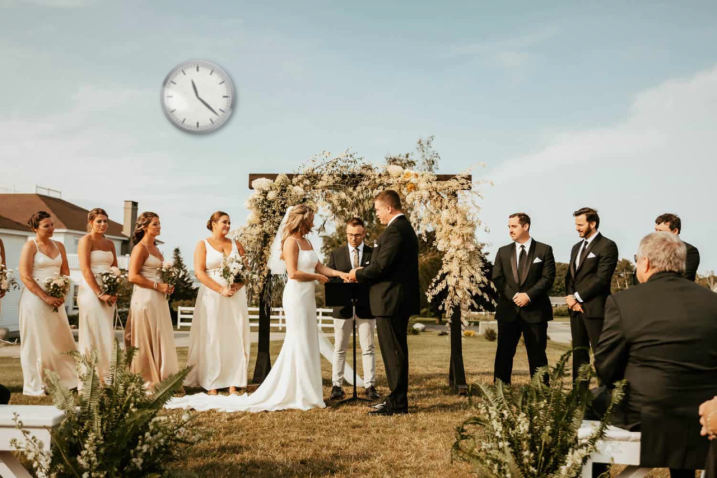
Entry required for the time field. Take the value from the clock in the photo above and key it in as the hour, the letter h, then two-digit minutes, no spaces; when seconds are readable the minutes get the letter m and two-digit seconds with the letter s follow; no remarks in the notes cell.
11h22
